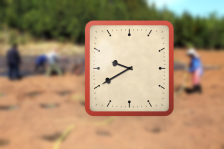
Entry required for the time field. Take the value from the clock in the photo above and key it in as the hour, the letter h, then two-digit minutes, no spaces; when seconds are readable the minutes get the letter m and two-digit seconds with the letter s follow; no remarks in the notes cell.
9h40
